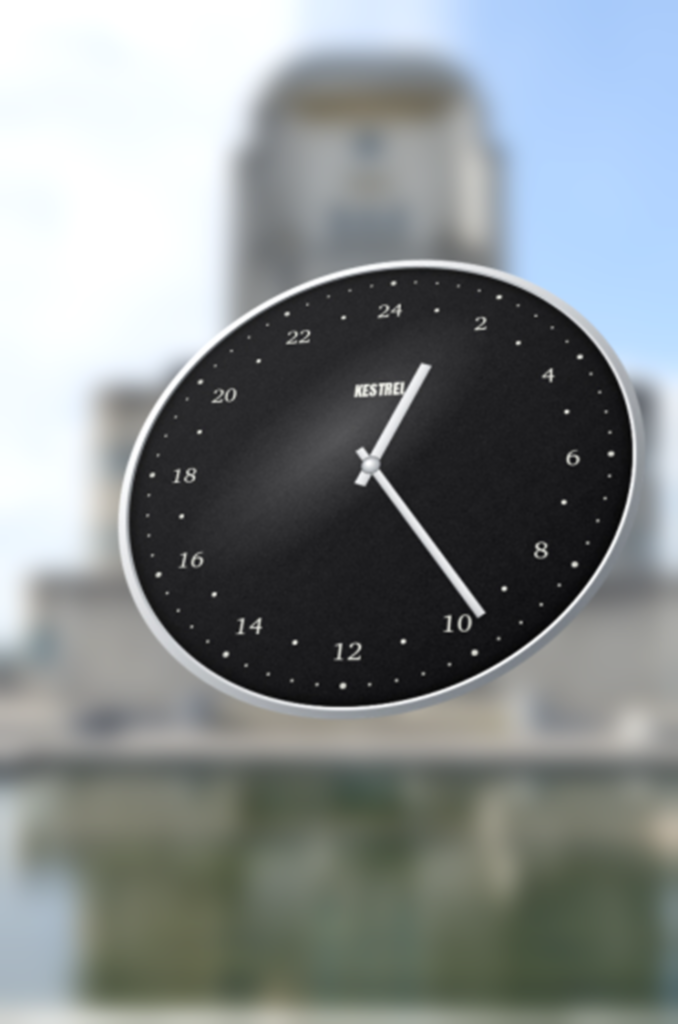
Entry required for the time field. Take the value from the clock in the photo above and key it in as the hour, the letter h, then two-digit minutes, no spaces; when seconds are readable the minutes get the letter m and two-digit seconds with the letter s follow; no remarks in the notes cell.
1h24
